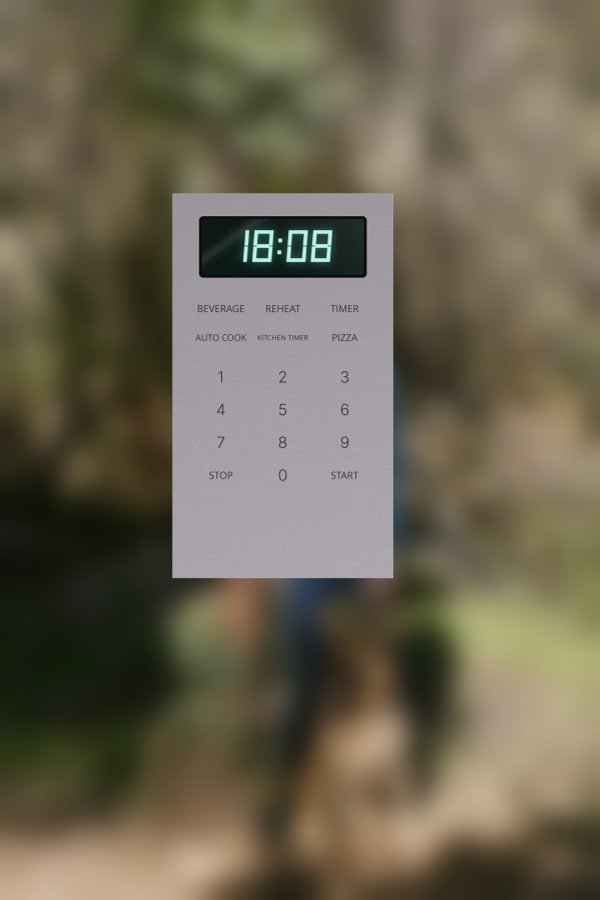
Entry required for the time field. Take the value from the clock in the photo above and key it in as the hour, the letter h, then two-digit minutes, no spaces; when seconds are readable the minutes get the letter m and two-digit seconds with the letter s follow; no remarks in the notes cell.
18h08
